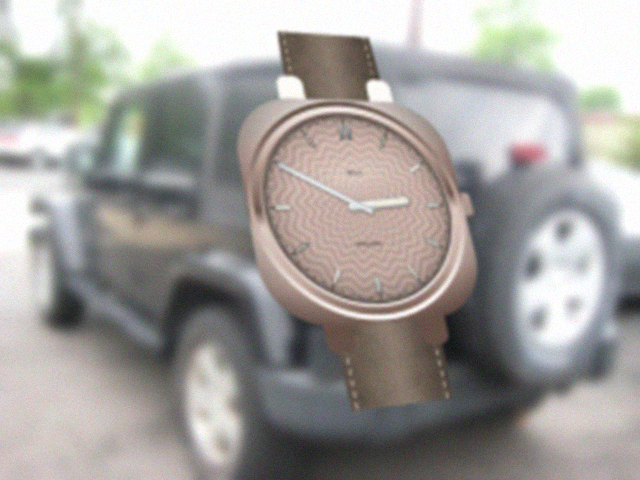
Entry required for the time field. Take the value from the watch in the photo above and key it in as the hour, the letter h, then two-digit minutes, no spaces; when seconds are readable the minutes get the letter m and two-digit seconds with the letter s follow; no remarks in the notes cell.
2h50
